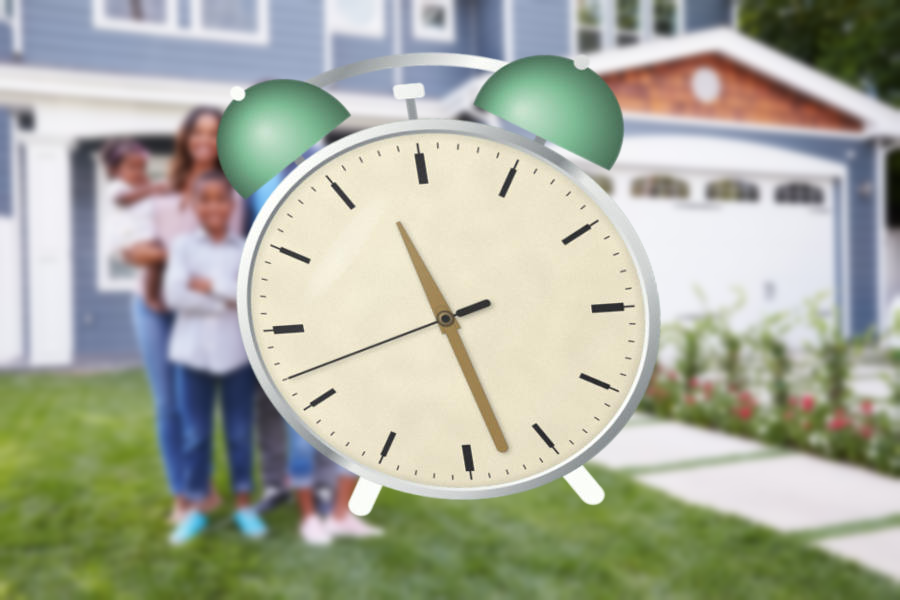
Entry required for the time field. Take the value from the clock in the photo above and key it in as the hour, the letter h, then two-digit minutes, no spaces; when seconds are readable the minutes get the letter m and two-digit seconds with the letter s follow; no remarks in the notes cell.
11h27m42s
